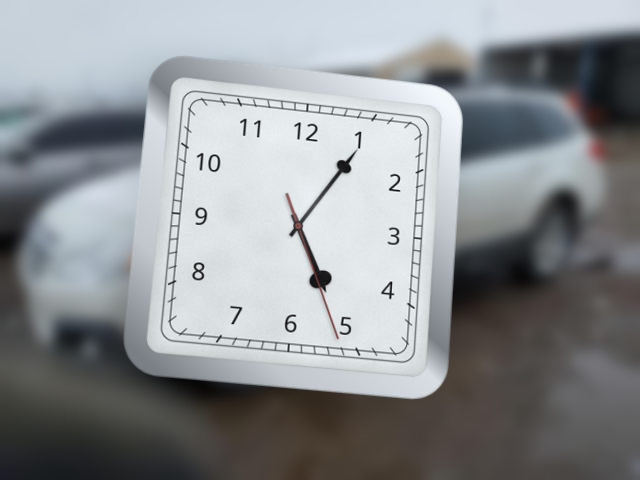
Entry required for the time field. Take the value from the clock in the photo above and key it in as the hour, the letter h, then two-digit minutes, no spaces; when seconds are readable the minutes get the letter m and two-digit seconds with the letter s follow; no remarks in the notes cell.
5h05m26s
